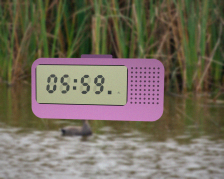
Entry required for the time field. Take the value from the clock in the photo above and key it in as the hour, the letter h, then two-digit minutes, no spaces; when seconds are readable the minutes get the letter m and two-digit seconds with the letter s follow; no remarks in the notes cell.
5h59
